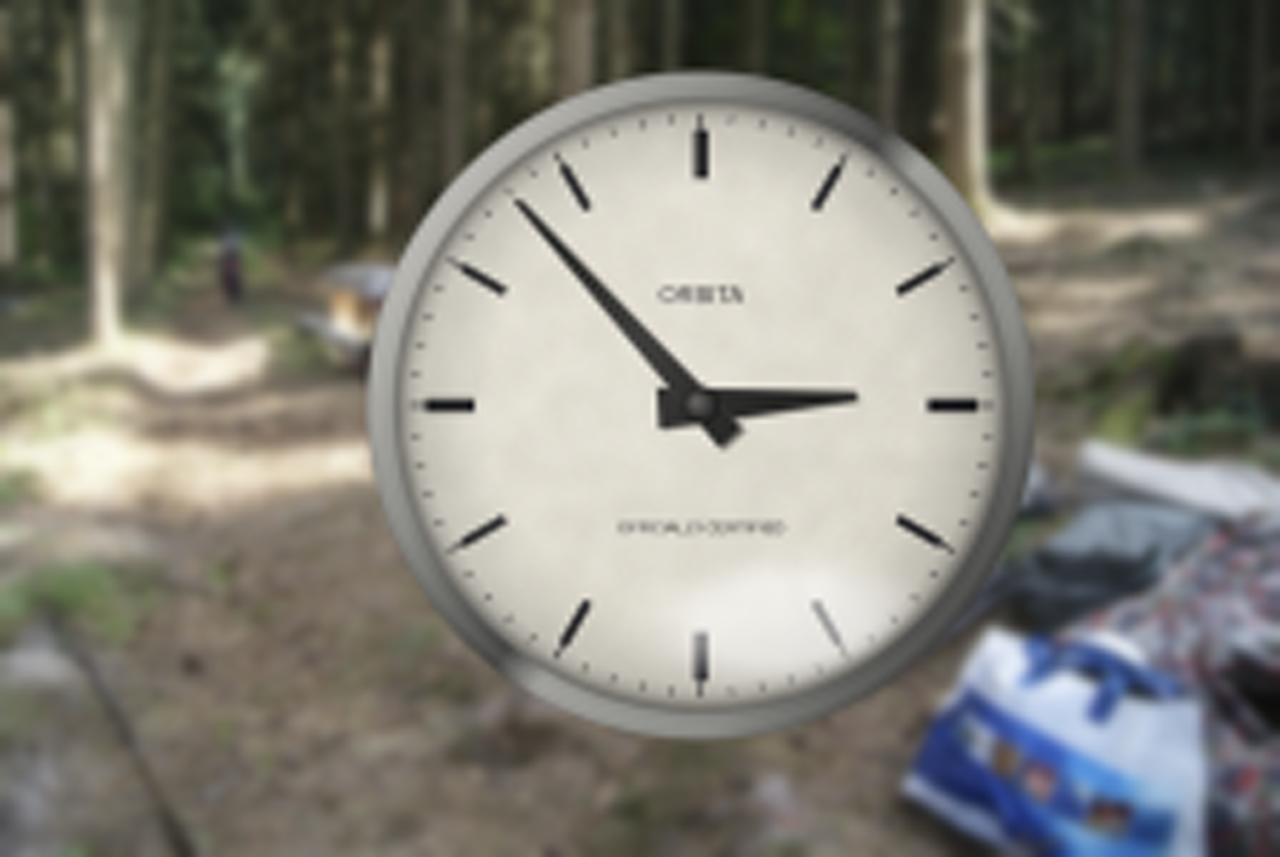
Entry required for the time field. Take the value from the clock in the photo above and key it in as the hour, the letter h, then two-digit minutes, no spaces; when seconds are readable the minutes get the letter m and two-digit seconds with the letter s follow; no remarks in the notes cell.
2h53
